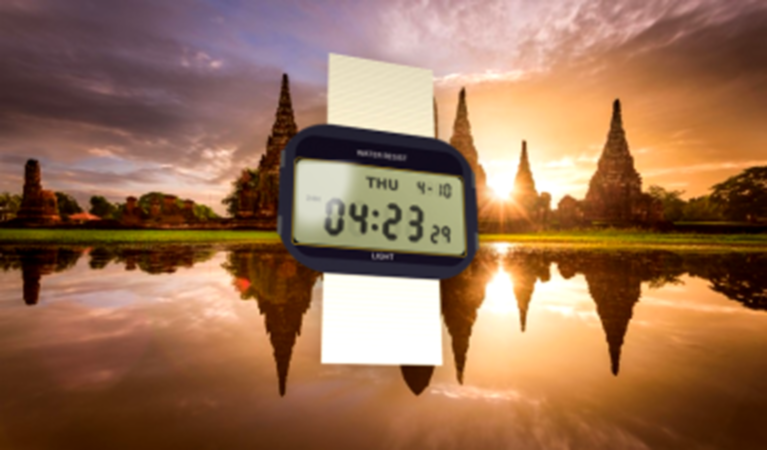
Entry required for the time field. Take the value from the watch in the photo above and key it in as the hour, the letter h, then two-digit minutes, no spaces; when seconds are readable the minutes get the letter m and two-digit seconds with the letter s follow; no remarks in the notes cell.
4h23m29s
